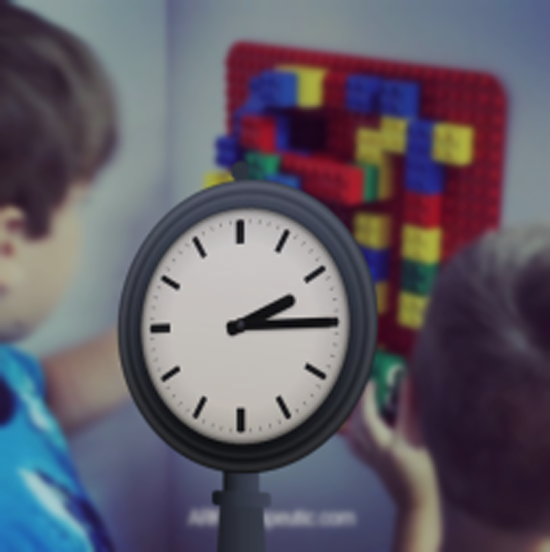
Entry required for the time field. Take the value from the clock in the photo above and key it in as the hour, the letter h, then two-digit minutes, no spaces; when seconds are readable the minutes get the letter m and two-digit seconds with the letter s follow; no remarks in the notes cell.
2h15
